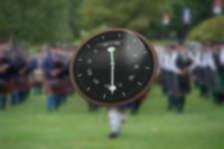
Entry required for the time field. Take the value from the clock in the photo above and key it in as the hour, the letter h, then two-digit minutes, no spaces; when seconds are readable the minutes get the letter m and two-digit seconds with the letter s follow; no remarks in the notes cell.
11h28
